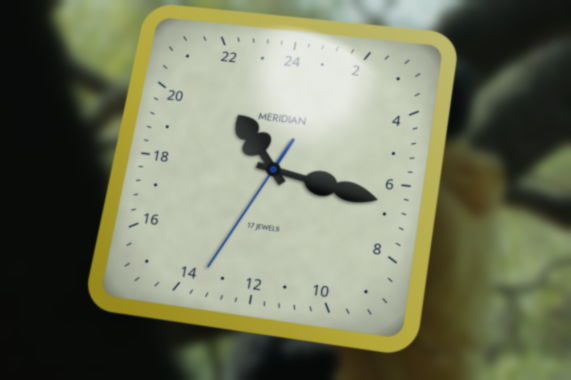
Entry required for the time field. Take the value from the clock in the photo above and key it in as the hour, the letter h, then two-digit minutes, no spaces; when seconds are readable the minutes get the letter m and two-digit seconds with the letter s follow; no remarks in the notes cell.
21h16m34s
